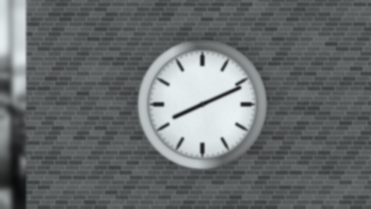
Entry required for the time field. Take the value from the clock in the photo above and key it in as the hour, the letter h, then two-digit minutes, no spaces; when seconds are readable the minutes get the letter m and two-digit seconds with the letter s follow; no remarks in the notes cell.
8h11
